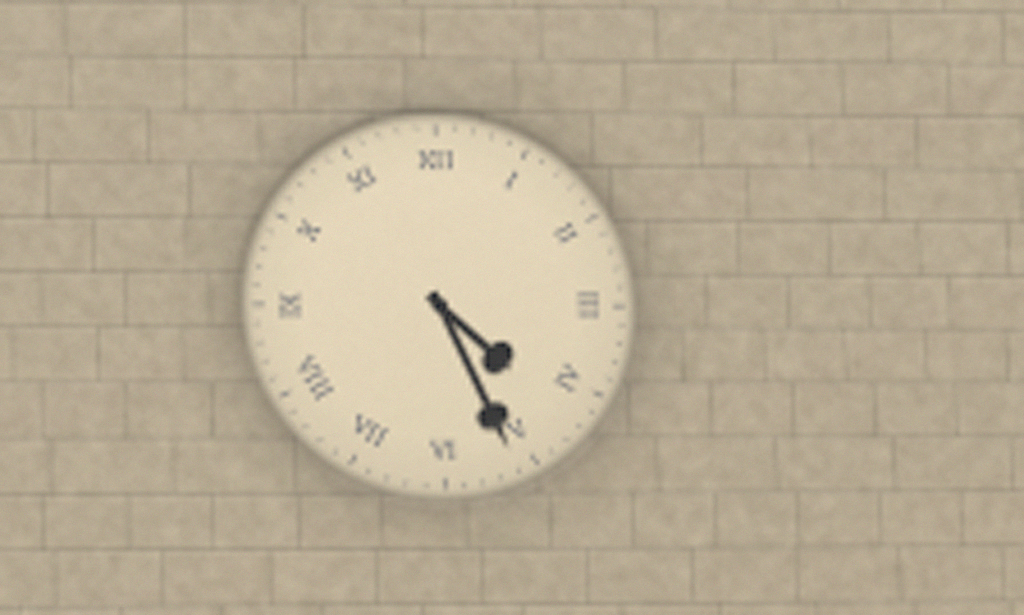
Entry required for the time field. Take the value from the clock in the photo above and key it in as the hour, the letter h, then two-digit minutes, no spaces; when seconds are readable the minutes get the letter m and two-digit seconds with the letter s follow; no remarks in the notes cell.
4h26
